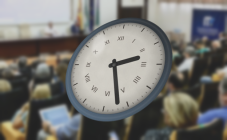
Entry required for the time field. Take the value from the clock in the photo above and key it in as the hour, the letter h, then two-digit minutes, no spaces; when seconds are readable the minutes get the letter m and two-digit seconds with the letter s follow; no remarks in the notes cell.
2h27
